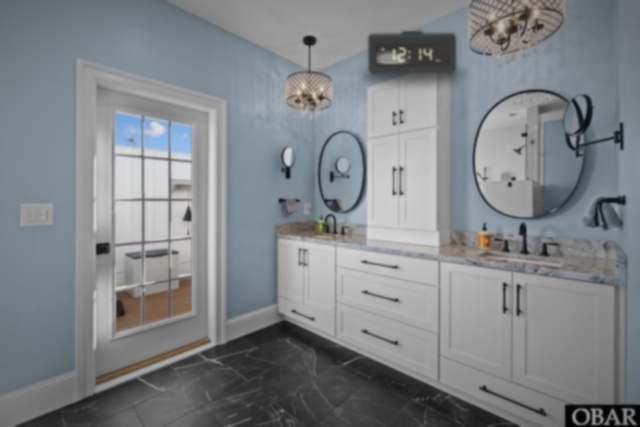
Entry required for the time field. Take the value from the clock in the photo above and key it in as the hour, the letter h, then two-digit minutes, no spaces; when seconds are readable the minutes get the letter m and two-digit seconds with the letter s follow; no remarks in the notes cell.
12h14
